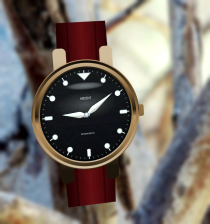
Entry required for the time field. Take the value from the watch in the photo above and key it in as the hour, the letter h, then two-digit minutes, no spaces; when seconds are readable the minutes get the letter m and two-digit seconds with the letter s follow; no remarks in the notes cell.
9h09
